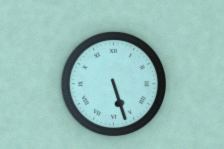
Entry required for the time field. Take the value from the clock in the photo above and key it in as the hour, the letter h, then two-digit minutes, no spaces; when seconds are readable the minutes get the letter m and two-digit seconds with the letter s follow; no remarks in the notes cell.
5h27
